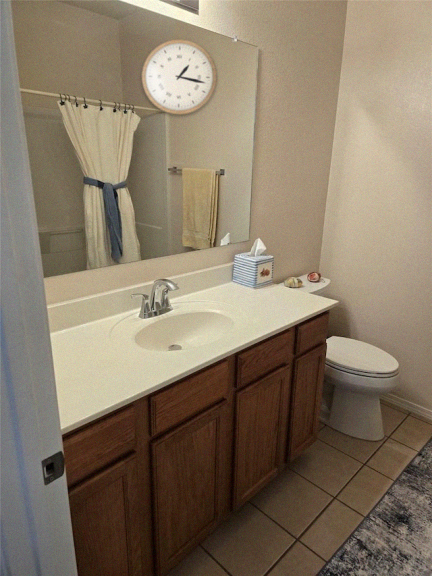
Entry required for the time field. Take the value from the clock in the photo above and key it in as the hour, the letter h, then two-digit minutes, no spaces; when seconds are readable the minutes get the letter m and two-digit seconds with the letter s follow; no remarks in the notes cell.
1h17
